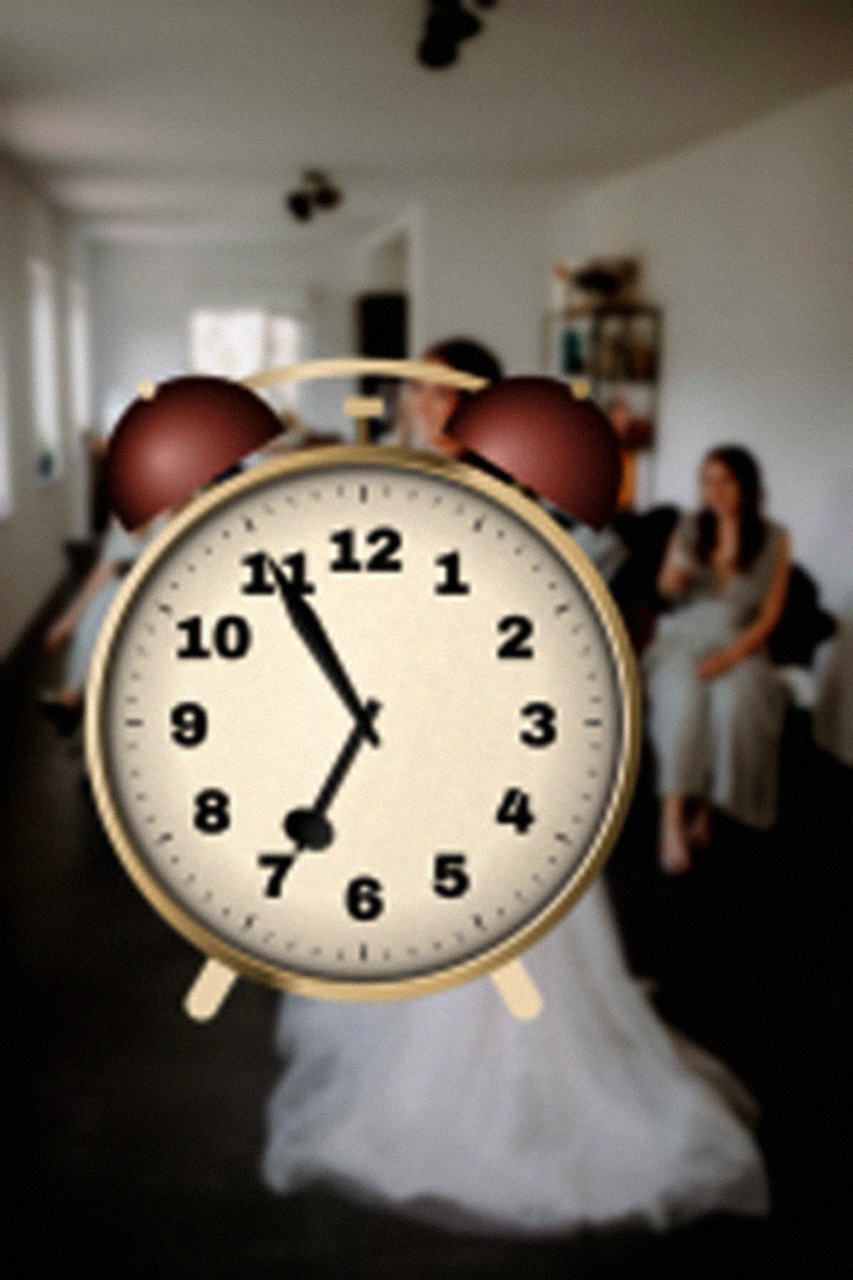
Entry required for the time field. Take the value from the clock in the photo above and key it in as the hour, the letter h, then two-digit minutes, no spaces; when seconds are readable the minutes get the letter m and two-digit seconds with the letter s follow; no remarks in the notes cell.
6h55
